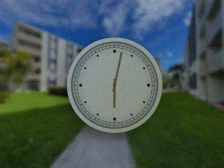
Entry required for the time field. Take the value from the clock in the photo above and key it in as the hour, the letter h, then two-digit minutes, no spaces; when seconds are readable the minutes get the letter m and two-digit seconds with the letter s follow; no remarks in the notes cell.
6h02
